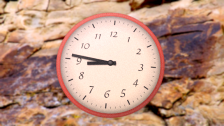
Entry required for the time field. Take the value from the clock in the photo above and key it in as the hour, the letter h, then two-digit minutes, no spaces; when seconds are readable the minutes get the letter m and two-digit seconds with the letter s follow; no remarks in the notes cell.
8h46
